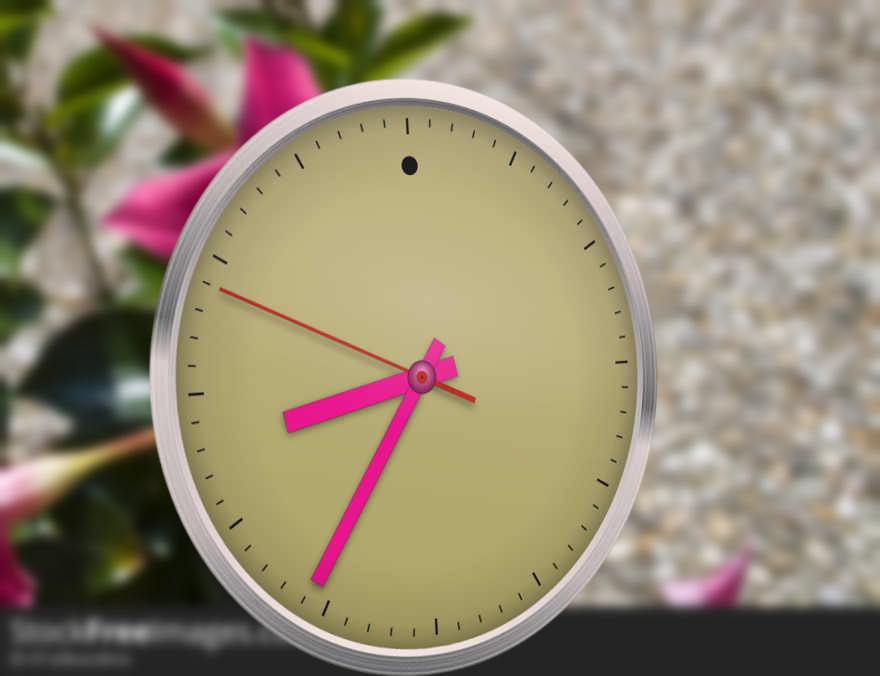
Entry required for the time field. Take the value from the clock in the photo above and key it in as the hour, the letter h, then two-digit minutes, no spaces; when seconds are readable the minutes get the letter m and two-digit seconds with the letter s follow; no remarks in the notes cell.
8h35m49s
